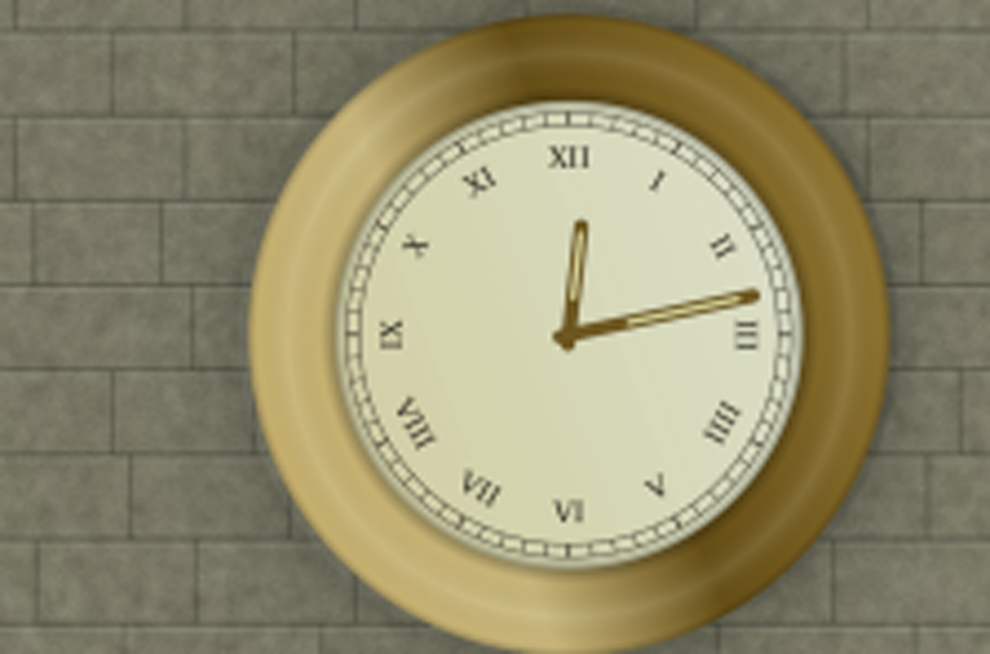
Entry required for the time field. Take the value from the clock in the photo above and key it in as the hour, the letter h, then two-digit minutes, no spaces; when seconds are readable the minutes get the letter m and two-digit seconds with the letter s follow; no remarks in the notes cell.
12h13
